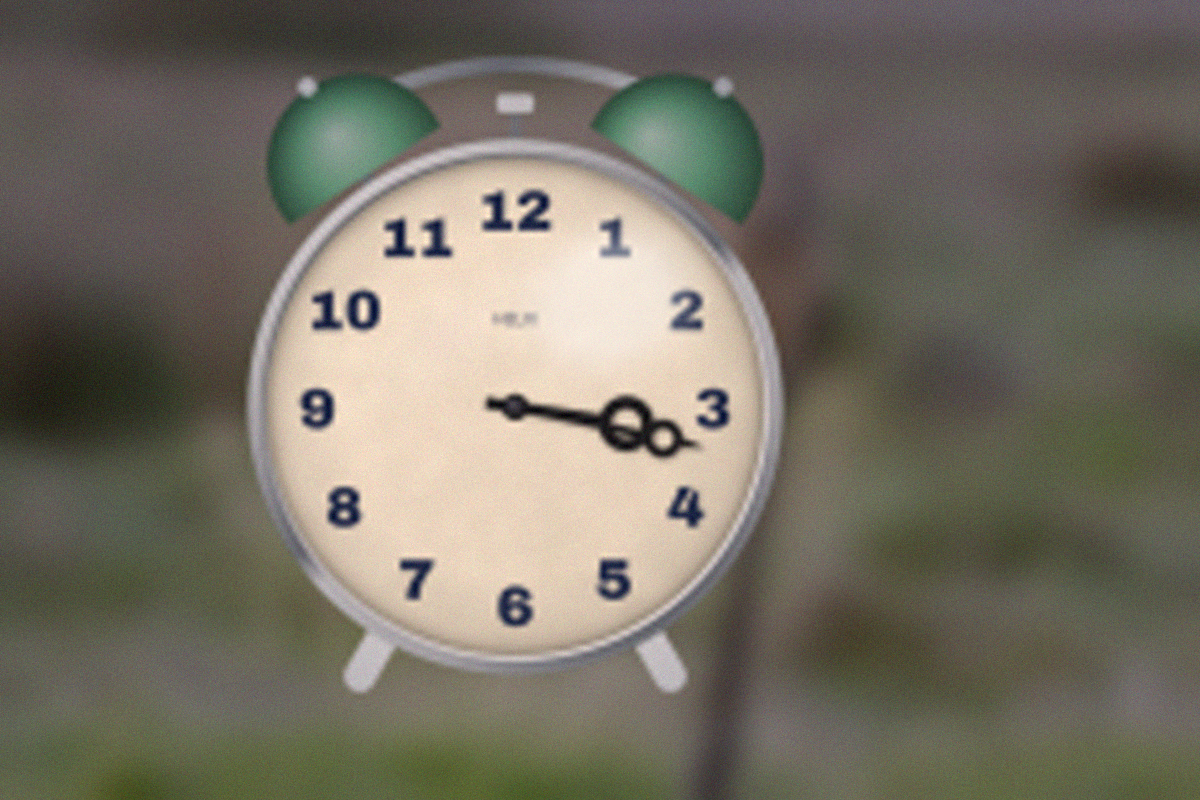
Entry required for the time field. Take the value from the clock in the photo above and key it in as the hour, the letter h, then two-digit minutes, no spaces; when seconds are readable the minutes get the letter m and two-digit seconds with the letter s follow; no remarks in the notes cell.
3h17
